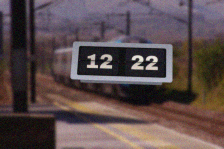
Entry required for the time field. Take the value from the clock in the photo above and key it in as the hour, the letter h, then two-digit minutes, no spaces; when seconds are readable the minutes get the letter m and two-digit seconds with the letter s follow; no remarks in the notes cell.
12h22
